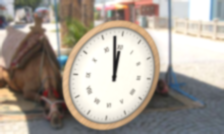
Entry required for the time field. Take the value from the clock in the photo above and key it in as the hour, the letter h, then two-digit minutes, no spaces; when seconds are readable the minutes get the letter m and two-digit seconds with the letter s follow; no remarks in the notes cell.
11h58
